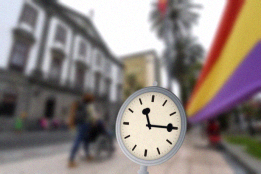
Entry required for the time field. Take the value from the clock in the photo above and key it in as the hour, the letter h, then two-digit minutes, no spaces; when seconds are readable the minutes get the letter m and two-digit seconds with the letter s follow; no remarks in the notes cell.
11h15
